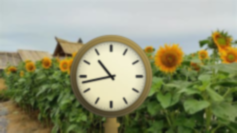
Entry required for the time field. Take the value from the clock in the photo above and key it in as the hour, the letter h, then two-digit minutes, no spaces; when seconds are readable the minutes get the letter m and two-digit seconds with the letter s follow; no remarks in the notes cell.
10h43
